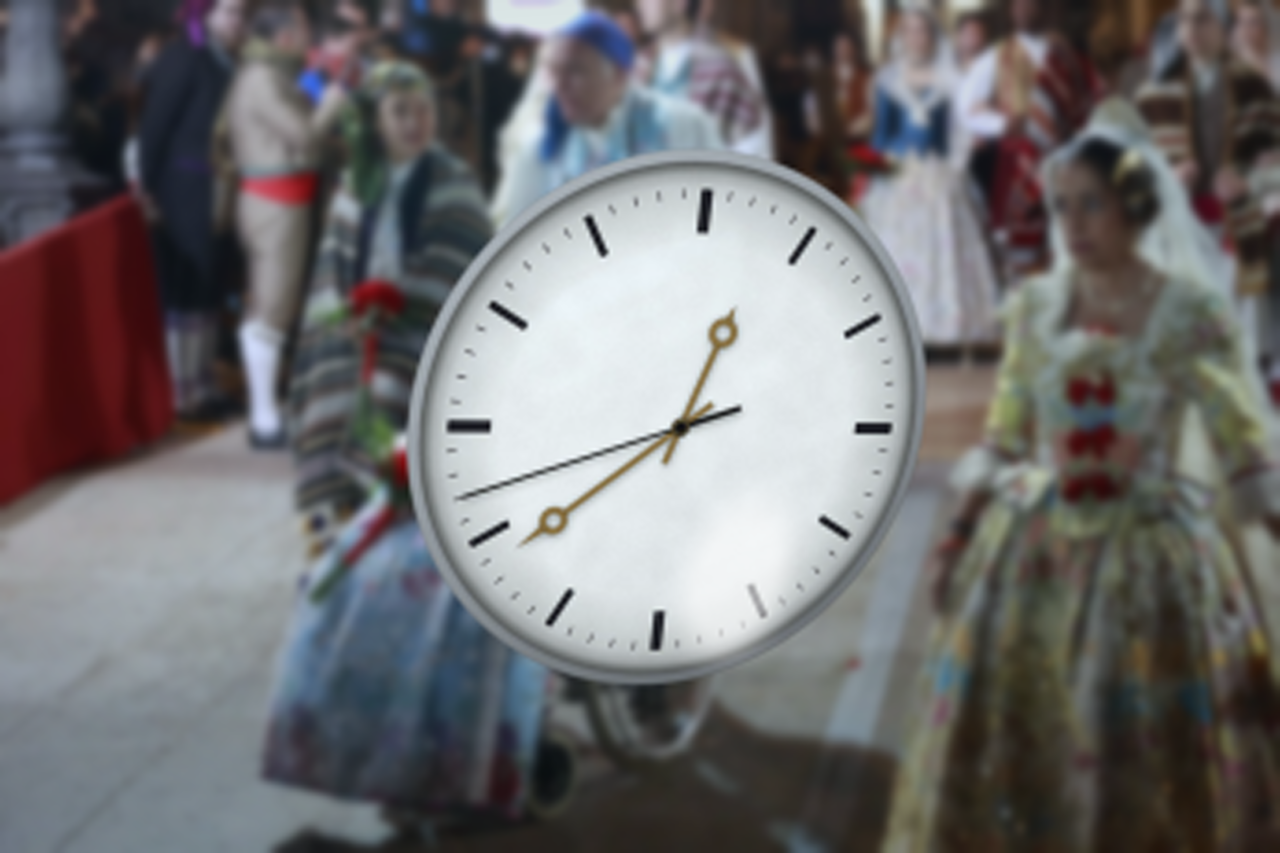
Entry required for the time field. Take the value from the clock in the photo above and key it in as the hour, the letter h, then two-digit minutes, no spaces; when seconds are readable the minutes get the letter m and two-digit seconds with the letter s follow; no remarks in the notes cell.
12h38m42s
